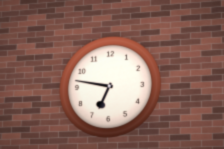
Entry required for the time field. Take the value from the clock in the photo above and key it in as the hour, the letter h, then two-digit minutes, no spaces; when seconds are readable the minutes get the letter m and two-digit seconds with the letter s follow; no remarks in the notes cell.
6h47
